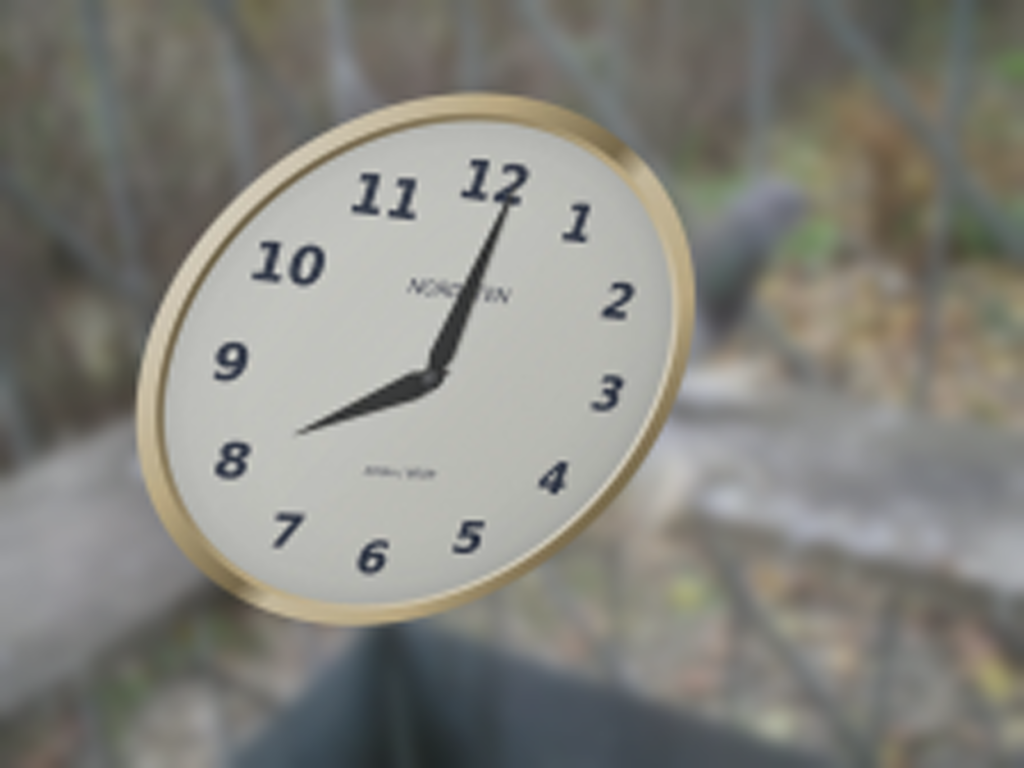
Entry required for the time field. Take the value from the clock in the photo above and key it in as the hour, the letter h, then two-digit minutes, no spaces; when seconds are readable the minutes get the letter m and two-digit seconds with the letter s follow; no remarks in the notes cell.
8h01
